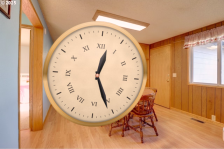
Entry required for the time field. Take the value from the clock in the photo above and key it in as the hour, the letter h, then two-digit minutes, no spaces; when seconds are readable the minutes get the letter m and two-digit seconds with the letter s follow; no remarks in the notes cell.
12h26
